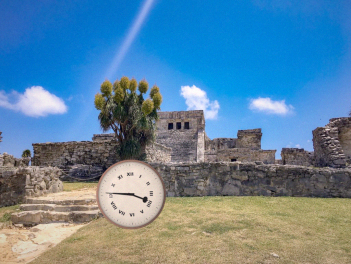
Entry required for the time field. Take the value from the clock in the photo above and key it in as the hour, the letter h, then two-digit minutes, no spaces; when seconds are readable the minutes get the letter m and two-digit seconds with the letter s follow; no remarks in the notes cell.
3h46
